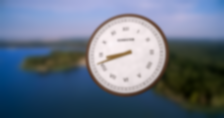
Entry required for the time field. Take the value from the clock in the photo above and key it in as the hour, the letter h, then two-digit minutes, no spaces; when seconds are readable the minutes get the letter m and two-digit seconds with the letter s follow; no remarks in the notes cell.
8h42
